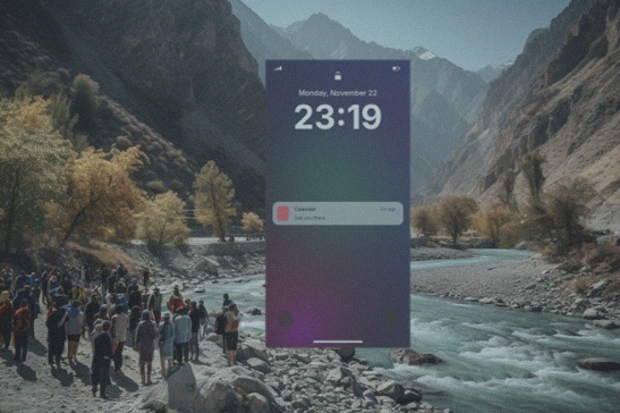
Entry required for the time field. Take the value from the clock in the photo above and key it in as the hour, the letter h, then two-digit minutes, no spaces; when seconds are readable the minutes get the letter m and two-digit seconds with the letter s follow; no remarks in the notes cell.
23h19
